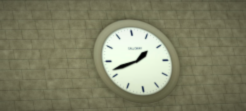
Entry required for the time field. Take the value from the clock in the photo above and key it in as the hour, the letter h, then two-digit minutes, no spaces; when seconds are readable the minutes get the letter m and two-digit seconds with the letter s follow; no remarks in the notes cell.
1h42
